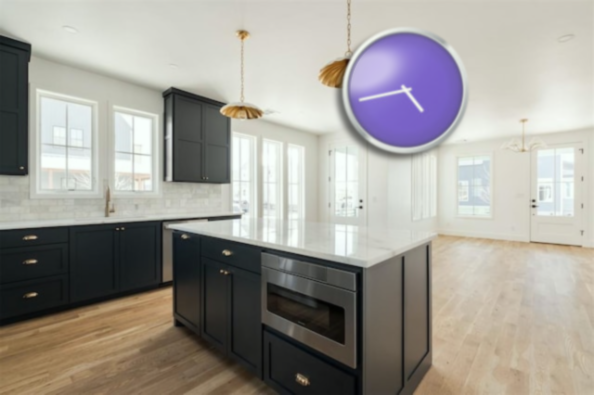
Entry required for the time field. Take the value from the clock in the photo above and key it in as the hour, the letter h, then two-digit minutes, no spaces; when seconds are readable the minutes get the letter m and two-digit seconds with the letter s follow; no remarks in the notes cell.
4h43
